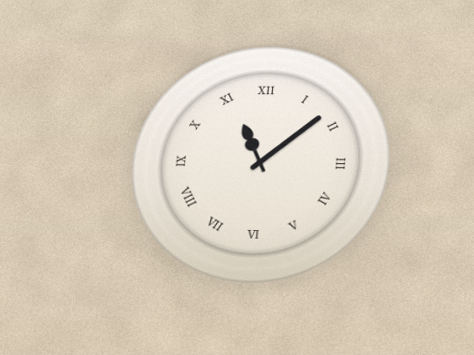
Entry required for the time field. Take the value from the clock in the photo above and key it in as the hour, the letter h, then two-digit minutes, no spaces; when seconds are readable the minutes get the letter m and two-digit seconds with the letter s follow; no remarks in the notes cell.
11h08
